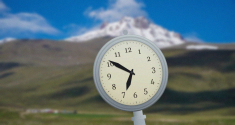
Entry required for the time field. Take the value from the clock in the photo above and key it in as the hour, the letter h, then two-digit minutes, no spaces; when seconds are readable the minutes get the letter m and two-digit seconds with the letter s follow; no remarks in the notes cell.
6h51
